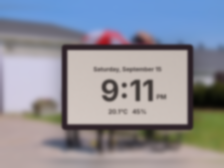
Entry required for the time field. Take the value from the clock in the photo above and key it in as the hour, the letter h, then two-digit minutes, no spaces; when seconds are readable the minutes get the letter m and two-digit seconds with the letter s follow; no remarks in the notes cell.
9h11
